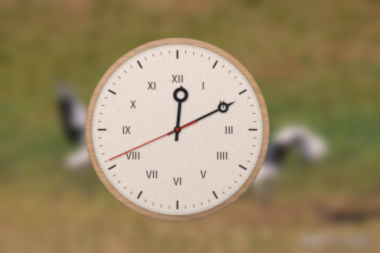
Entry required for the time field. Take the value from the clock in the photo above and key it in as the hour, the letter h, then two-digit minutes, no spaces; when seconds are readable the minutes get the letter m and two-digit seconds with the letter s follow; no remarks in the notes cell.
12h10m41s
